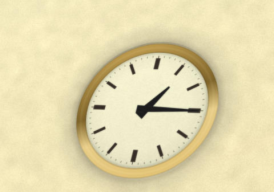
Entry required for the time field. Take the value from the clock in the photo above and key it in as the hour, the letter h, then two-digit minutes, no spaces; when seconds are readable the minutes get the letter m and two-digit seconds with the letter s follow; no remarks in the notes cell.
1h15
